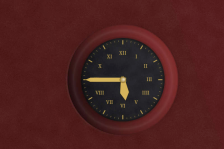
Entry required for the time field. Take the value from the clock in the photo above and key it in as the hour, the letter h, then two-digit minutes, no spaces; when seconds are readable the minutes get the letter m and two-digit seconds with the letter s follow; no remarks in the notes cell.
5h45
